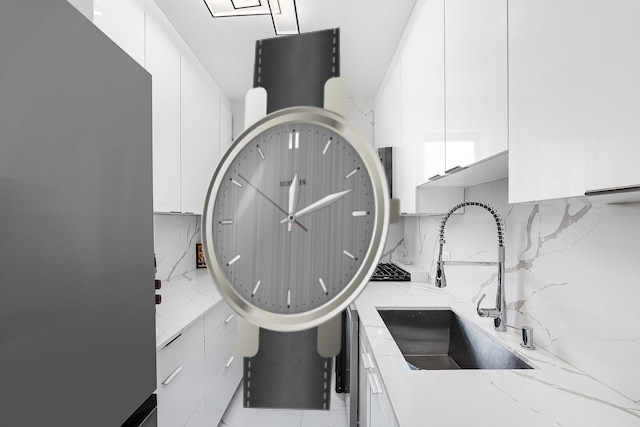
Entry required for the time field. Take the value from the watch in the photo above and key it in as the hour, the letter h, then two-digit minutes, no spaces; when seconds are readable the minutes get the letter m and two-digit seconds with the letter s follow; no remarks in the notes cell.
12h11m51s
